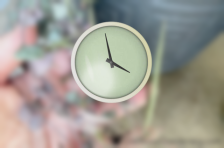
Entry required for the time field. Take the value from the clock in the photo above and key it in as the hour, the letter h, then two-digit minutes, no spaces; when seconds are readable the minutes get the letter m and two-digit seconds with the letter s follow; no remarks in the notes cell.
3h58
